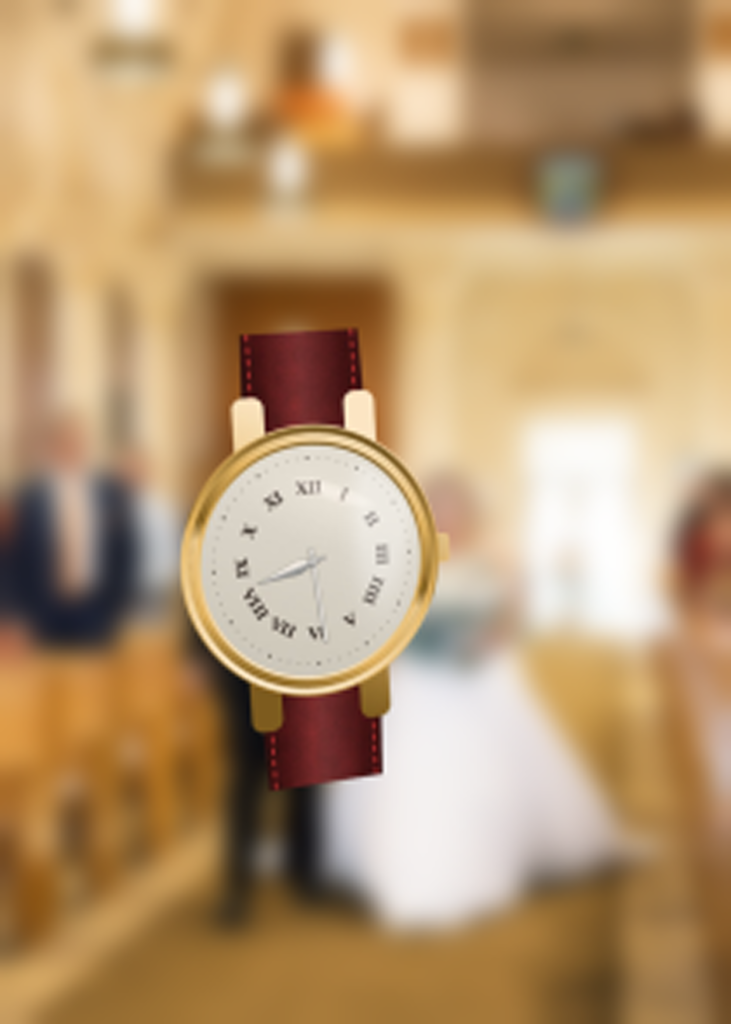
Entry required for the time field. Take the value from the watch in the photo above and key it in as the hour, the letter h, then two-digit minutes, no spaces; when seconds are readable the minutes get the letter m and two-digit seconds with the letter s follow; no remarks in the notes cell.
8h29
